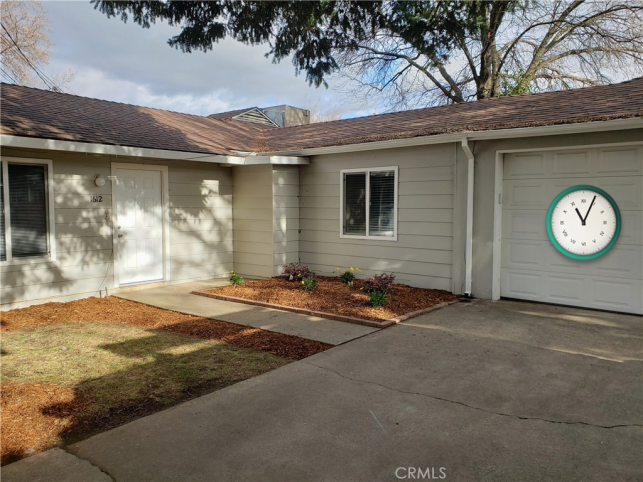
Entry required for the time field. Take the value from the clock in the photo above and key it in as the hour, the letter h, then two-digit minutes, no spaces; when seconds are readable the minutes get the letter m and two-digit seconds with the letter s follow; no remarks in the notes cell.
11h04
